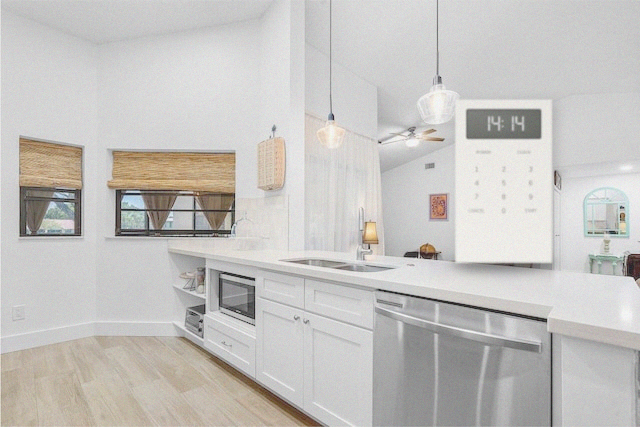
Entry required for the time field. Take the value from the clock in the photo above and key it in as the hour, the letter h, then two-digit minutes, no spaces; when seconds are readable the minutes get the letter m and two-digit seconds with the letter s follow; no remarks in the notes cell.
14h14
